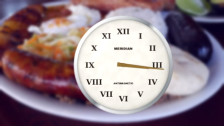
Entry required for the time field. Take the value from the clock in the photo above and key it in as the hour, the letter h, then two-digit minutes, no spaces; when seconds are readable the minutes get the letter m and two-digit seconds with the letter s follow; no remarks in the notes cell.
3h16
